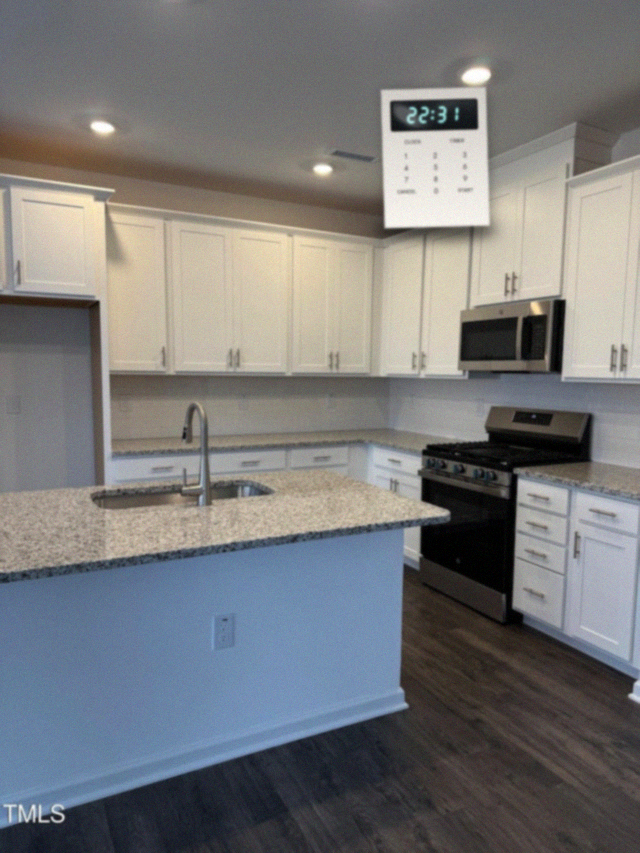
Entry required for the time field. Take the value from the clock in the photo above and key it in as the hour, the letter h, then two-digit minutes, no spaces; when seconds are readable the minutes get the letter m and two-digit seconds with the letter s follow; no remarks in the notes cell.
22h31
